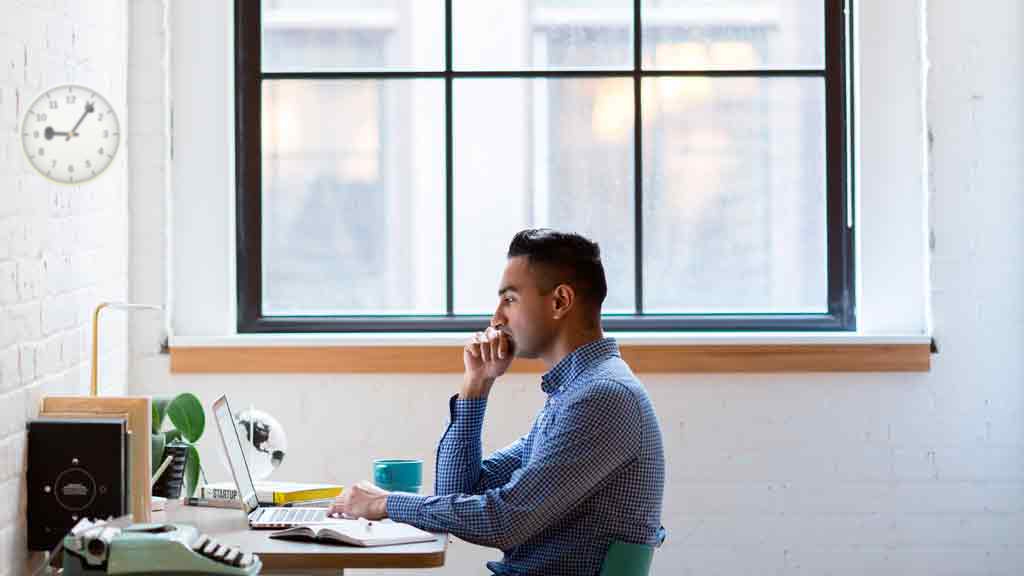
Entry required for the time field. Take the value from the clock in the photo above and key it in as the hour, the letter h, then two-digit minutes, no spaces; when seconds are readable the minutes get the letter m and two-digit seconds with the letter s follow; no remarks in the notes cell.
9h06
